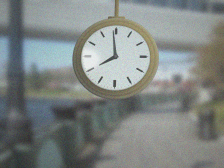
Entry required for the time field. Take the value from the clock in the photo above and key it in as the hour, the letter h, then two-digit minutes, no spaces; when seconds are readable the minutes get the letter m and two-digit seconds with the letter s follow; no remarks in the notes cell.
7h59
